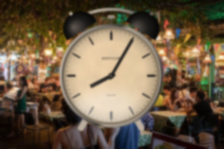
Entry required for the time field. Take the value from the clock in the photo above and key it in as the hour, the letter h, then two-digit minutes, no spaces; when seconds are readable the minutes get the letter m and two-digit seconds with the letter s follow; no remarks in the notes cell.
8h05
